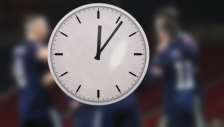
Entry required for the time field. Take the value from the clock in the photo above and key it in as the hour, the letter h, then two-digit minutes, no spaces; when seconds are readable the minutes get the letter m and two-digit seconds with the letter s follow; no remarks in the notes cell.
12h06
